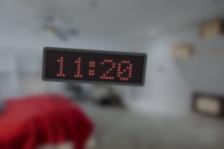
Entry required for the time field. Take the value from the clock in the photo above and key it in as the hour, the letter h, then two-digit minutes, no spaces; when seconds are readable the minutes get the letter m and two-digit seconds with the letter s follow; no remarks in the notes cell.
11h20
